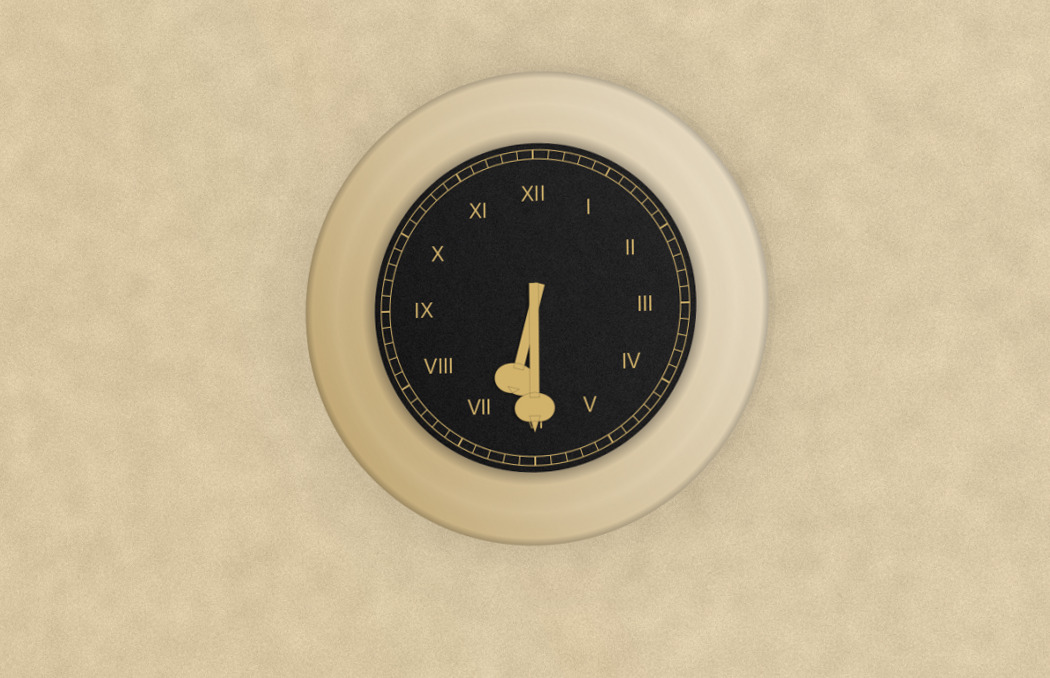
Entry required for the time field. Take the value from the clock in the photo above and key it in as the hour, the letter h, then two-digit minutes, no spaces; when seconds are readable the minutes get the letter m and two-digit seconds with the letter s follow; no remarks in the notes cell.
6h30
